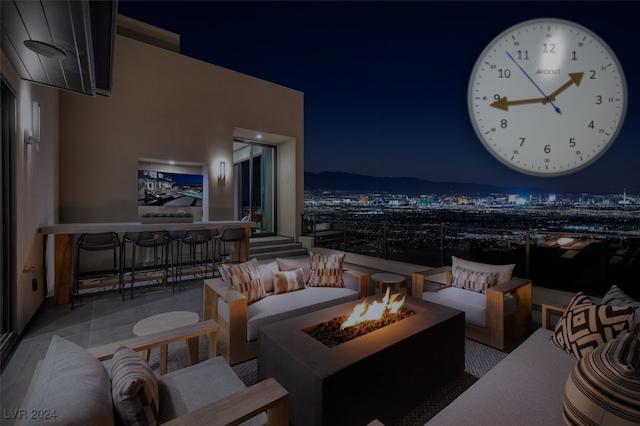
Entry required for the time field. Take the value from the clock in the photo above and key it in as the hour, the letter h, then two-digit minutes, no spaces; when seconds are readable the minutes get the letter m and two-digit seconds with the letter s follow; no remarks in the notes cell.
1h43m53s
